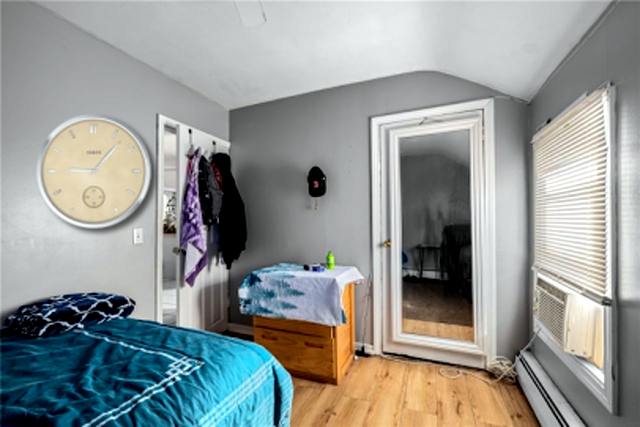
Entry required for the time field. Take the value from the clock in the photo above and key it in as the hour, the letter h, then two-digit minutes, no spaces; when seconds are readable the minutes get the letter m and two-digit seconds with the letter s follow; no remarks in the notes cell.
9h07
